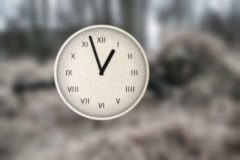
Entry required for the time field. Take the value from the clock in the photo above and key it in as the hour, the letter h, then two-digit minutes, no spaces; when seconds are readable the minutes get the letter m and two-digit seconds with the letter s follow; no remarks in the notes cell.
12h57
